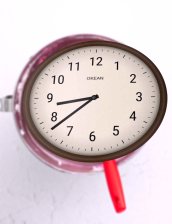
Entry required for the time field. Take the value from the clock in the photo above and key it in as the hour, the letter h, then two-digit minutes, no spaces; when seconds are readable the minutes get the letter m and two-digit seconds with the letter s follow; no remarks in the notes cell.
8h38
